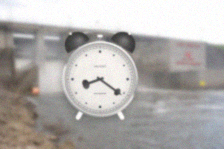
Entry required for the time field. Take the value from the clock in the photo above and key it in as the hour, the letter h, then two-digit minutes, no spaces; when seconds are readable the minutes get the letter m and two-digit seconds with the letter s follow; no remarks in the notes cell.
8h21
